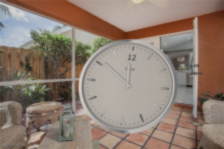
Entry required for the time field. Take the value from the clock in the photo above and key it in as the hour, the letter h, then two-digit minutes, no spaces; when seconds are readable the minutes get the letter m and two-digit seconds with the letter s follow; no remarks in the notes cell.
11h51
